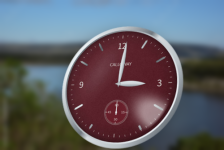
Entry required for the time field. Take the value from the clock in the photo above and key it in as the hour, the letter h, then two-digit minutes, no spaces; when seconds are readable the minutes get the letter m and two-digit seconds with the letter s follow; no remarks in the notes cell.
3h01
